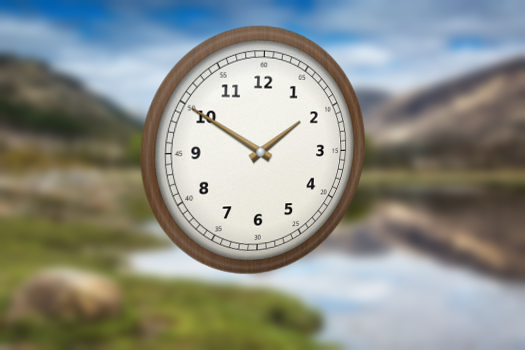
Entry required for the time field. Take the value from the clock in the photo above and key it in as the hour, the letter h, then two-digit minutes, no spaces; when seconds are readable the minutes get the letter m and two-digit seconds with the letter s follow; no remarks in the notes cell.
1h50
